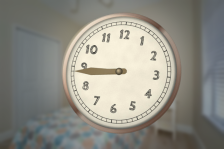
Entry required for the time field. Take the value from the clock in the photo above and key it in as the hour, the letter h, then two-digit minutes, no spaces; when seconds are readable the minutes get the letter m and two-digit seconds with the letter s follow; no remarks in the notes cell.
8h44
